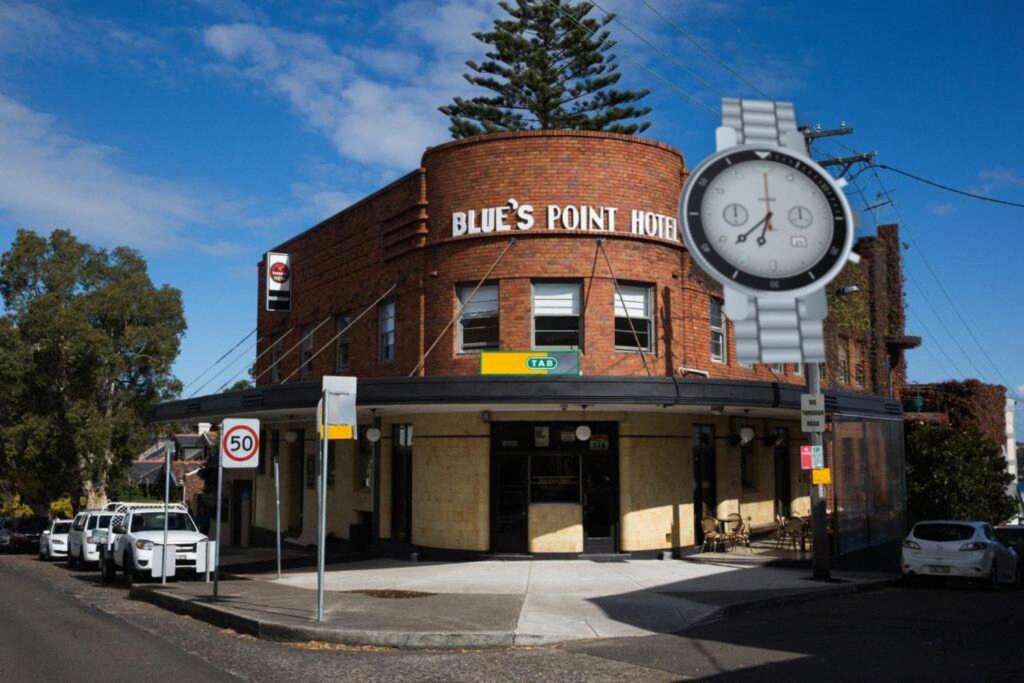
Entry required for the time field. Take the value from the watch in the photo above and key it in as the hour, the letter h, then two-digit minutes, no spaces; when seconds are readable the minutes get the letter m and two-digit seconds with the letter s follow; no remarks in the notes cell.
6h38
